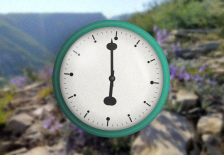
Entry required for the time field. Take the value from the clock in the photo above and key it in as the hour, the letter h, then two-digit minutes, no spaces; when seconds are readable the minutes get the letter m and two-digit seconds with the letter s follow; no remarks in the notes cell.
5h59
